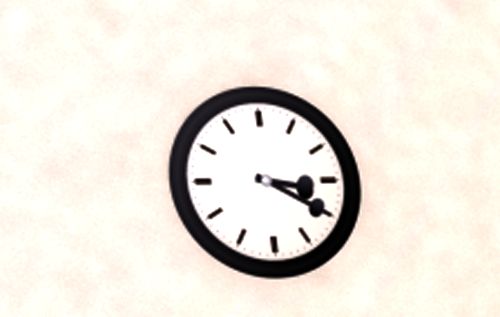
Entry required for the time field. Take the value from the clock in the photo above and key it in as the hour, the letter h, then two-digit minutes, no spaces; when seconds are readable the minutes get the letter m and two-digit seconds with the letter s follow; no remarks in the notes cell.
3h20
